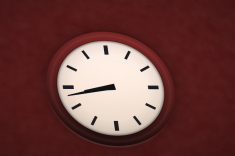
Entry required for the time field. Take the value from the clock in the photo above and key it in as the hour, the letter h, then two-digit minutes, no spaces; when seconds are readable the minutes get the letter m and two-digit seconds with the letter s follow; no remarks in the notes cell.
8h43
